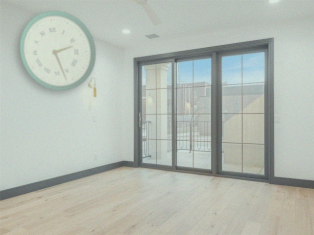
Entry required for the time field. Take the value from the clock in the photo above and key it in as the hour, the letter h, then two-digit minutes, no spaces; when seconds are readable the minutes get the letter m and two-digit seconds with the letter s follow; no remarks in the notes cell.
2h27
